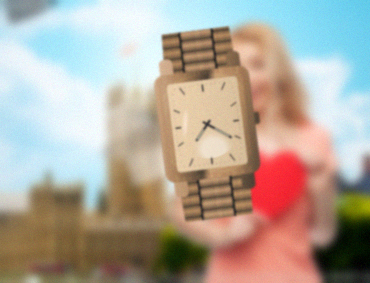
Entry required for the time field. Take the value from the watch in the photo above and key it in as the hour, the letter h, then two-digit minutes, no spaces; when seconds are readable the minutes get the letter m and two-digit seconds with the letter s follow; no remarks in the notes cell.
7h21
